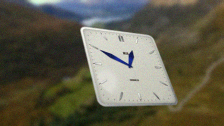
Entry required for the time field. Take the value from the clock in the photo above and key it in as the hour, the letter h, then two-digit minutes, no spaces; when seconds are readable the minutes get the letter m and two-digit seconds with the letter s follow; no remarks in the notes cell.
12h50
